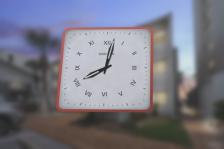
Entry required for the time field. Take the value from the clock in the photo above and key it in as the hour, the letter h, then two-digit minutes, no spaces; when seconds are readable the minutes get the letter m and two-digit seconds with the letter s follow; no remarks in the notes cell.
8h02
